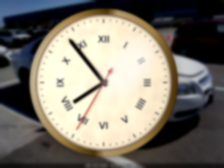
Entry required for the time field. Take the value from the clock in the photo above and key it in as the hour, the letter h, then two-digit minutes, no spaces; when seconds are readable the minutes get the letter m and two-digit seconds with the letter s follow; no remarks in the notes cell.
7h53m35s
